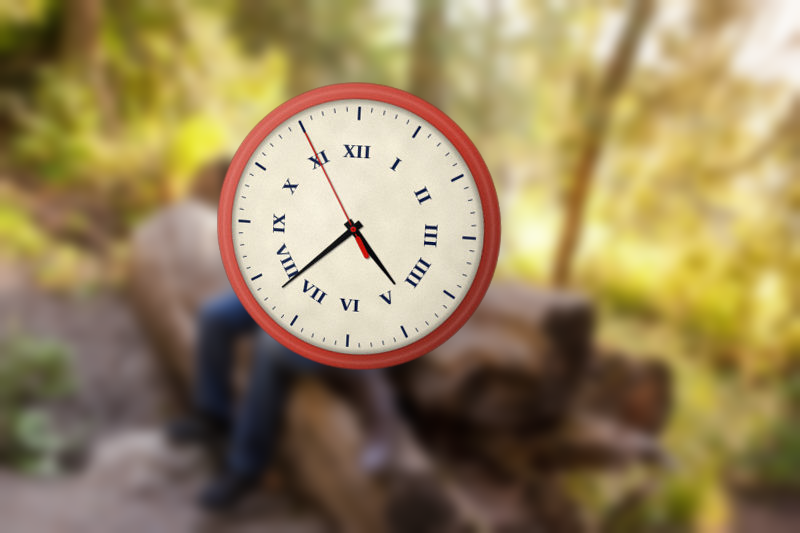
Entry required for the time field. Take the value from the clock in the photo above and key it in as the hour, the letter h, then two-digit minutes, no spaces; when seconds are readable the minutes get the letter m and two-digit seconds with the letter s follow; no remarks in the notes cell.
4h37m55s
